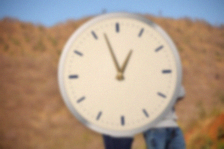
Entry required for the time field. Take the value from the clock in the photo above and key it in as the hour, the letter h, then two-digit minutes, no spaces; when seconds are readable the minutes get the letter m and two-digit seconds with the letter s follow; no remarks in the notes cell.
12h57
